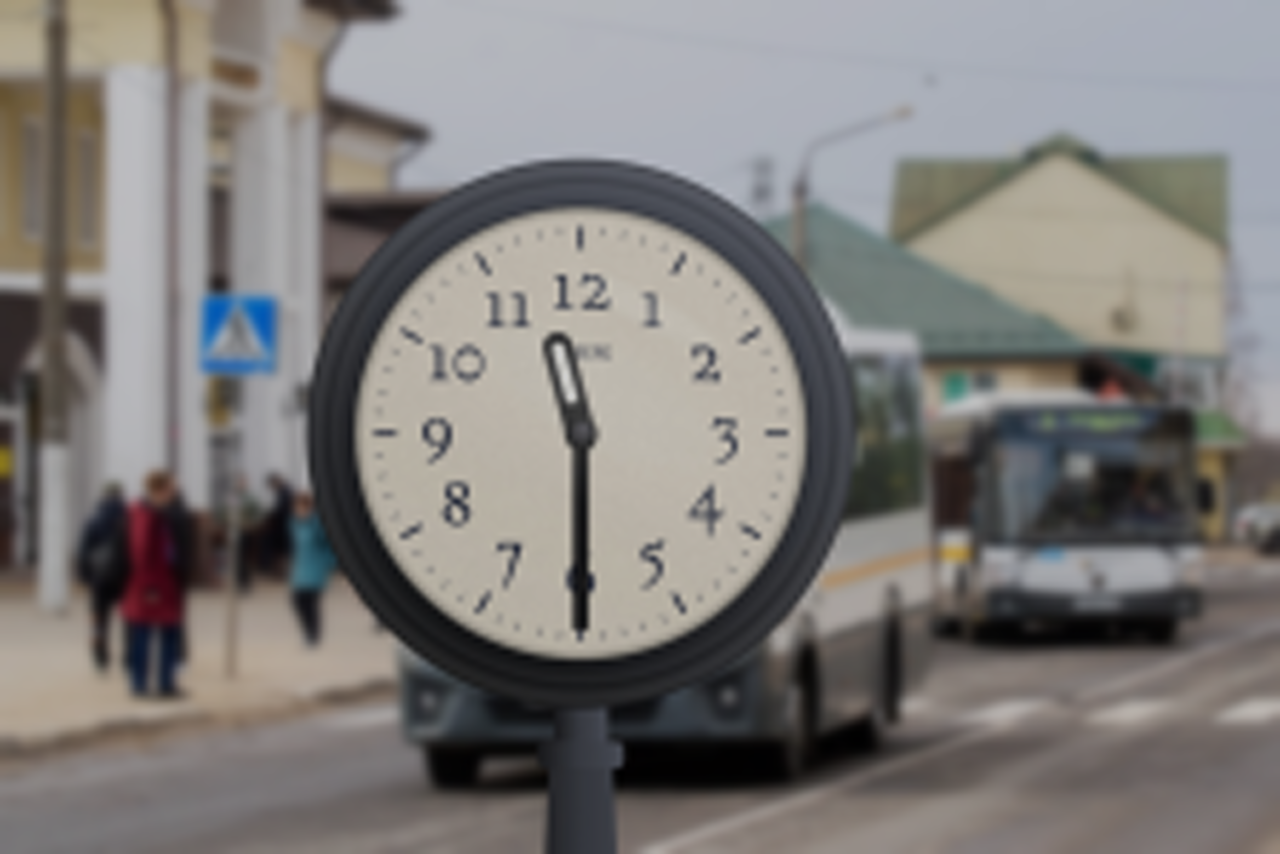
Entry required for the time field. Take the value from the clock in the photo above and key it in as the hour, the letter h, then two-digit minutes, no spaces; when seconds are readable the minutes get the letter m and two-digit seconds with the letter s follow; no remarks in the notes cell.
11h30
